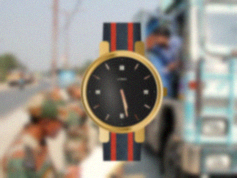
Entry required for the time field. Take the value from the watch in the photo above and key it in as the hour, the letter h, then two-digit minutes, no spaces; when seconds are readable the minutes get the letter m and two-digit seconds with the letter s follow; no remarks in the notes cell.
5h28
